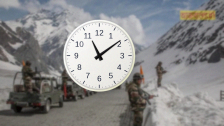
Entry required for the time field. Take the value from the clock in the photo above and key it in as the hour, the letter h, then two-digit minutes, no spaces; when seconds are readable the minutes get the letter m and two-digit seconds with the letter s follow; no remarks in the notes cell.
11h09
